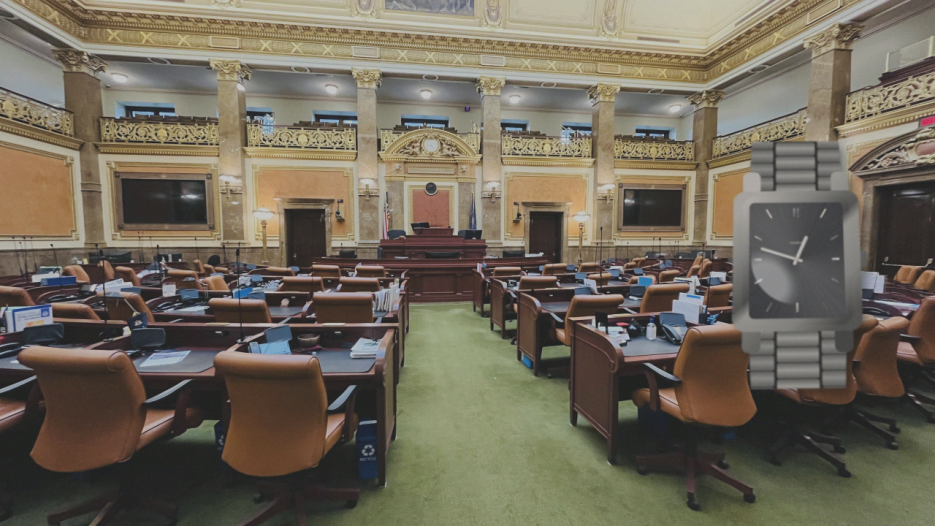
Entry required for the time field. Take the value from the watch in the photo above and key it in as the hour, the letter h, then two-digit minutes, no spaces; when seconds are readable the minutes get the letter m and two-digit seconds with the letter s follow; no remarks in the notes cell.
12h48
